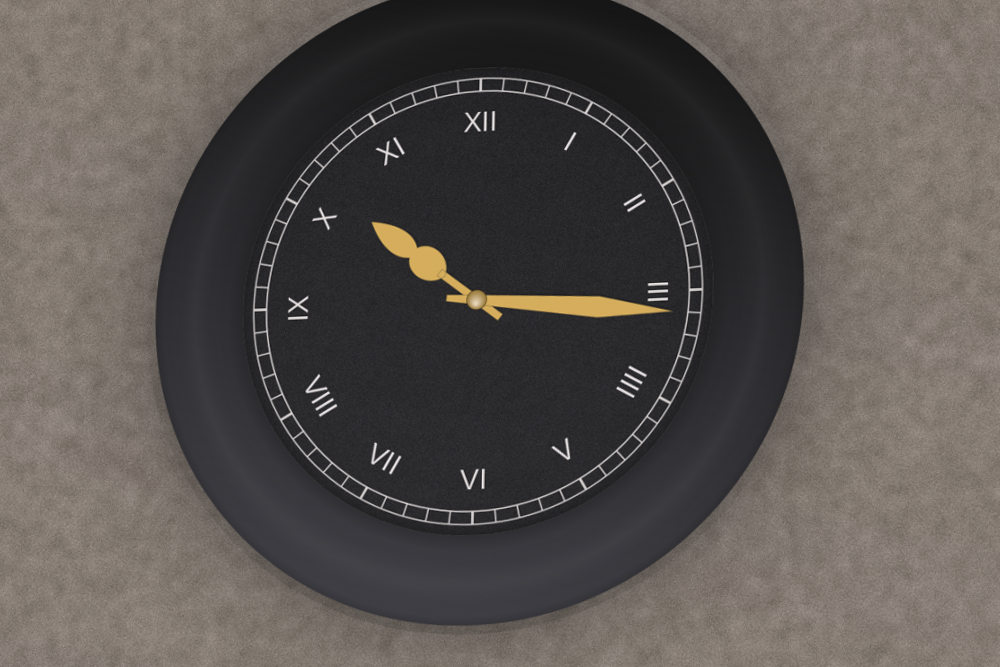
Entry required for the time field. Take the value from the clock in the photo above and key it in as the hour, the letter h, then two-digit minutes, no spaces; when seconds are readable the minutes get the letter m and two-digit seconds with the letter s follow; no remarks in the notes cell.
10h16
